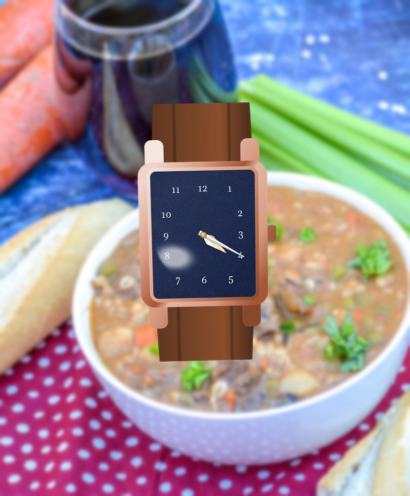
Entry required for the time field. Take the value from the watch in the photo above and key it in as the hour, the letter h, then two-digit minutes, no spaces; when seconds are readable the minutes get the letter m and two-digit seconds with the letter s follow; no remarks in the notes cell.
4h20
